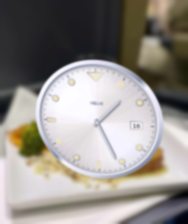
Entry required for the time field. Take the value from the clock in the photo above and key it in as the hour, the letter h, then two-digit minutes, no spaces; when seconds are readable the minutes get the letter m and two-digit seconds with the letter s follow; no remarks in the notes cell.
1h26
